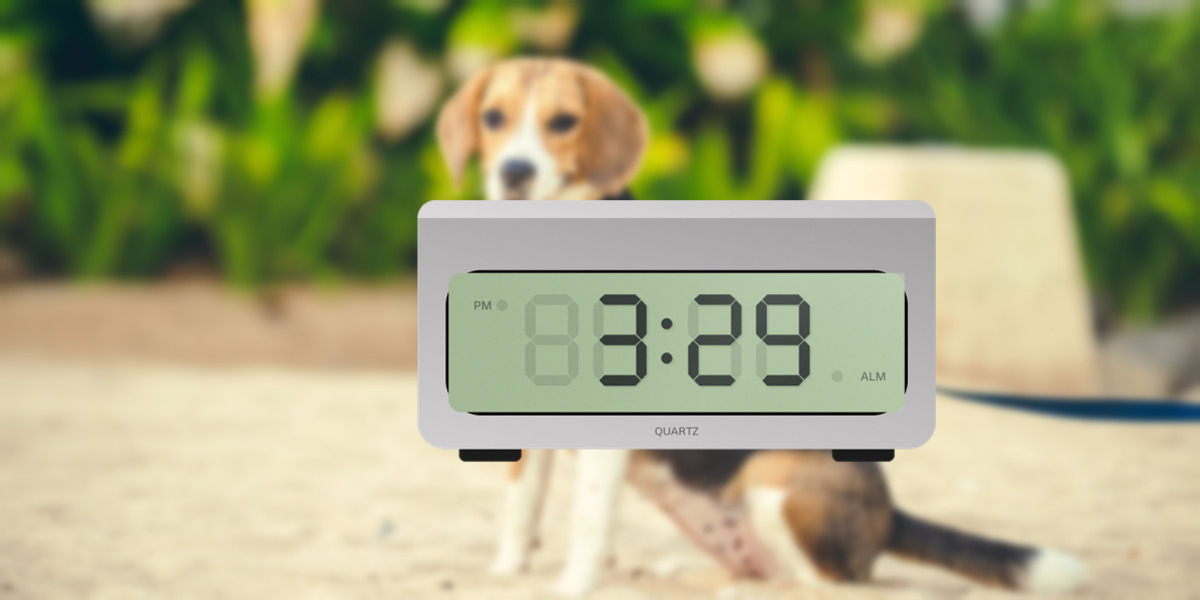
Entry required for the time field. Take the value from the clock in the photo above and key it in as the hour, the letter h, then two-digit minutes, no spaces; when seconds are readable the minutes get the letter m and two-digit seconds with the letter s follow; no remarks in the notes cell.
3h29
